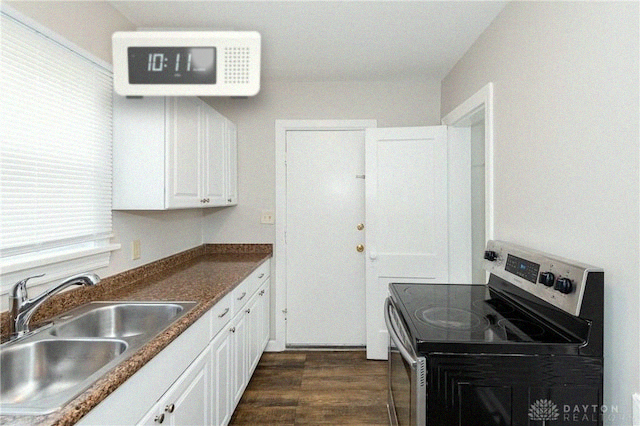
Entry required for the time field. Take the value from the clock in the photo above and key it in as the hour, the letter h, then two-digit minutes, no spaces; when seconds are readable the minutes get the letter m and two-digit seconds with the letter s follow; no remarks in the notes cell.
10h11
